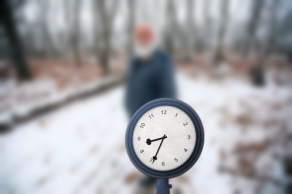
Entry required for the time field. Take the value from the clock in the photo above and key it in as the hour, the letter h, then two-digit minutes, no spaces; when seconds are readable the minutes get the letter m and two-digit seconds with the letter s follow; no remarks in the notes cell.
8h34
